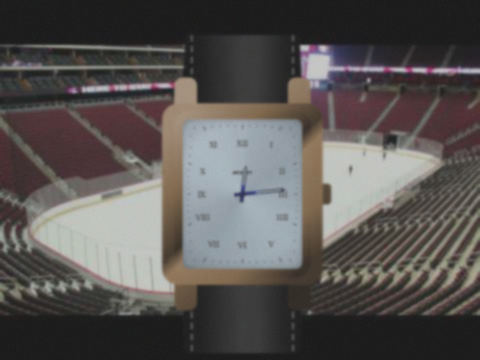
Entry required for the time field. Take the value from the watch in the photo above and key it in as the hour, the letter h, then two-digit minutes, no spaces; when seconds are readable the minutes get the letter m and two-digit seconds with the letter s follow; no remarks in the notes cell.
12h14
